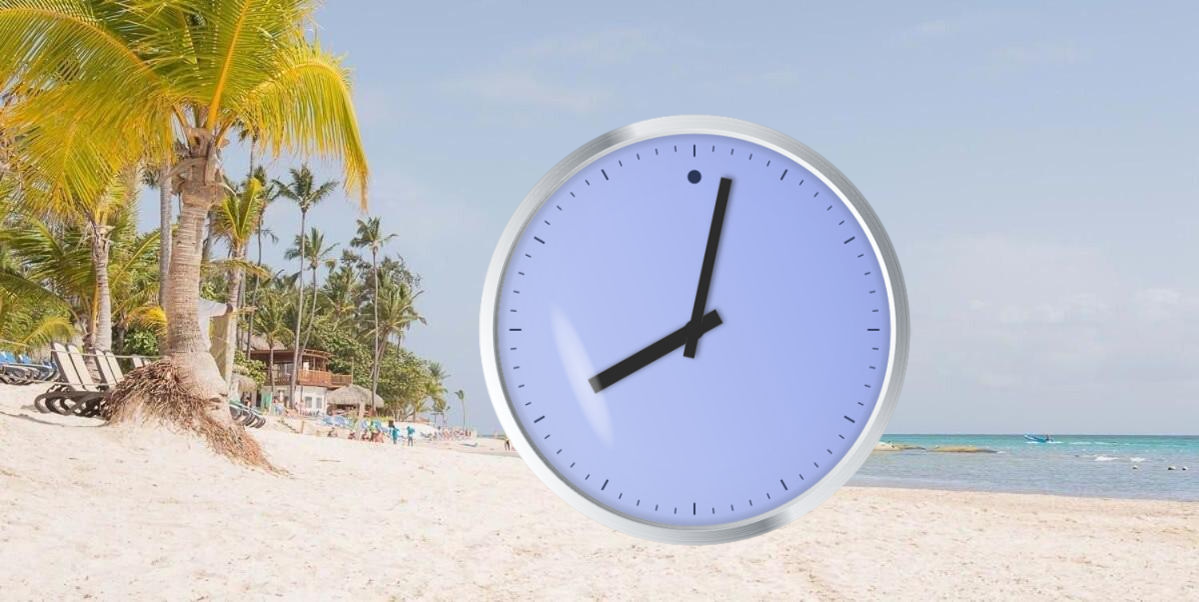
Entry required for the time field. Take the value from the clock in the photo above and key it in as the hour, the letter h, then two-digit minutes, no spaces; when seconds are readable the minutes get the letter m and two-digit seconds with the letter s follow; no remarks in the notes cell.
8h02
